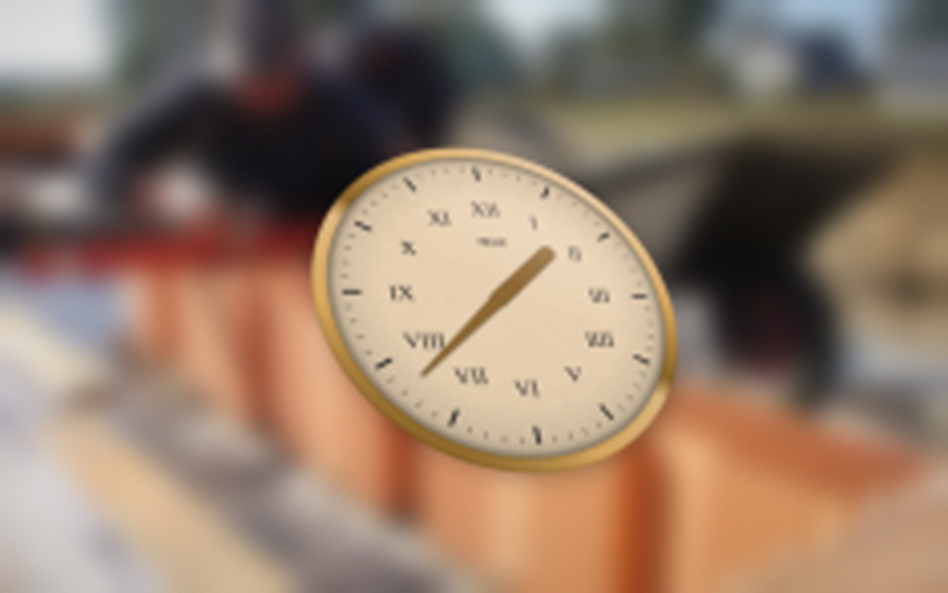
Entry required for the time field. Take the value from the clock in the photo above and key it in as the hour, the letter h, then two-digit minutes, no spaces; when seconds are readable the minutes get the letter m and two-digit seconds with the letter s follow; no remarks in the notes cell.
1h38
